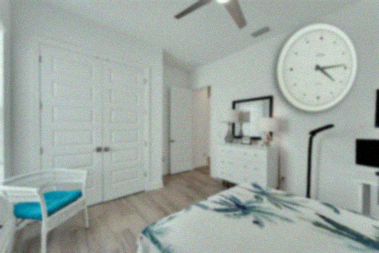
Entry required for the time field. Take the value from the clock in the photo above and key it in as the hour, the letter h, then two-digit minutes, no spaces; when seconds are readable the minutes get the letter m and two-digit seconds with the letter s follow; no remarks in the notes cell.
4h14
